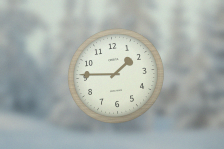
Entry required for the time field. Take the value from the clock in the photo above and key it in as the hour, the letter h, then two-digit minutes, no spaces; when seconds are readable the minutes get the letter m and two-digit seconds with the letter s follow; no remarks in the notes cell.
1h46
